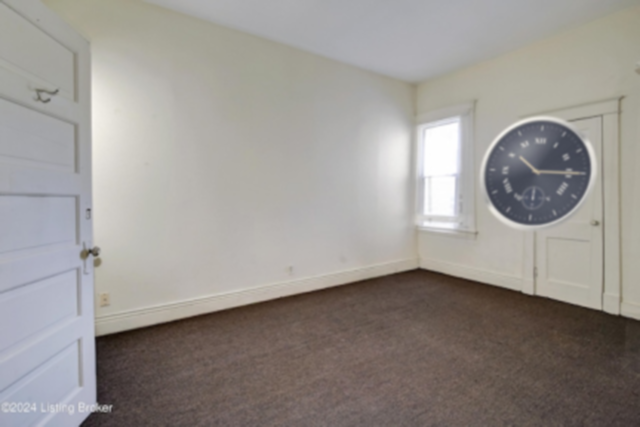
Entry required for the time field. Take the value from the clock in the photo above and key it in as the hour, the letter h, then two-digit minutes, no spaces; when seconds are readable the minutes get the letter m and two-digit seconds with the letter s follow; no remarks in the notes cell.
10h15
